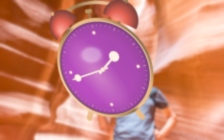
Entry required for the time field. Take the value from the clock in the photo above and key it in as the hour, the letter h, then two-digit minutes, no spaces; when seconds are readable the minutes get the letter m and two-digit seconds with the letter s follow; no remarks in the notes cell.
1h43
